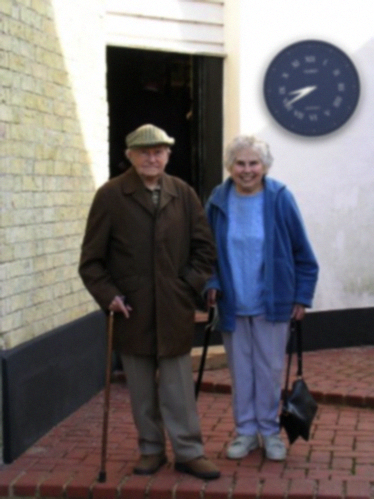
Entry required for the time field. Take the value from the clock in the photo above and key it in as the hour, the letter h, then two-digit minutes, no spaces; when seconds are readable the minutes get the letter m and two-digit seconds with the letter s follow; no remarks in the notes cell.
8h40
